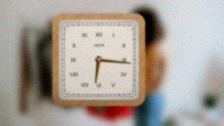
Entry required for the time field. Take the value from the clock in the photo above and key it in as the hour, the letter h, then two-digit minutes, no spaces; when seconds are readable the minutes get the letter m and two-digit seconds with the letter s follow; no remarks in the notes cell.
6h16
